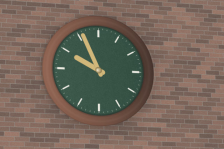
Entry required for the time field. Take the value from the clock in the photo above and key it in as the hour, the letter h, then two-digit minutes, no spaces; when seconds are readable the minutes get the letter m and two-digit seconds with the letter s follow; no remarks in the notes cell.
9h56
